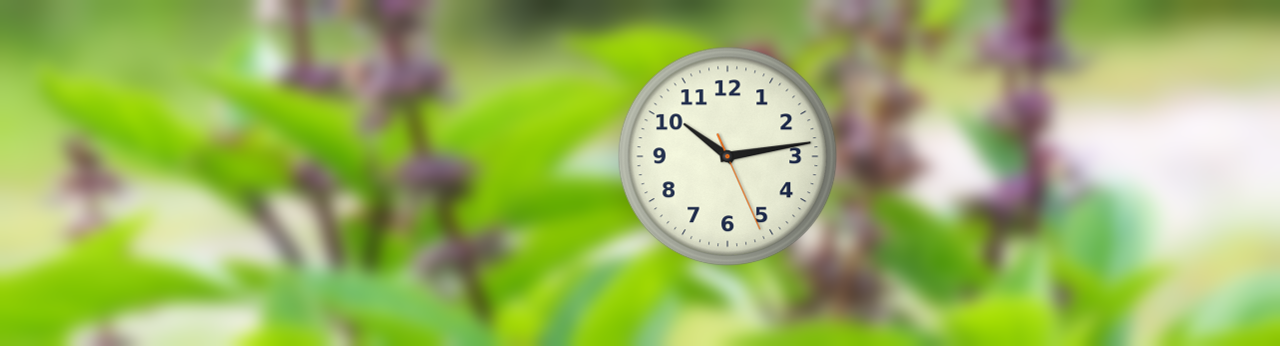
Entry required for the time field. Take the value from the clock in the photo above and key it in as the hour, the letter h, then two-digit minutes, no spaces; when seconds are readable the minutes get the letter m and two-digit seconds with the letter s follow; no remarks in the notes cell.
10h13m26s
